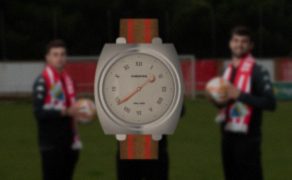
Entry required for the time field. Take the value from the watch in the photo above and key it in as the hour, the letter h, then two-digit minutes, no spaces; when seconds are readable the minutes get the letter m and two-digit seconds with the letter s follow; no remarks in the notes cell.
1h39
